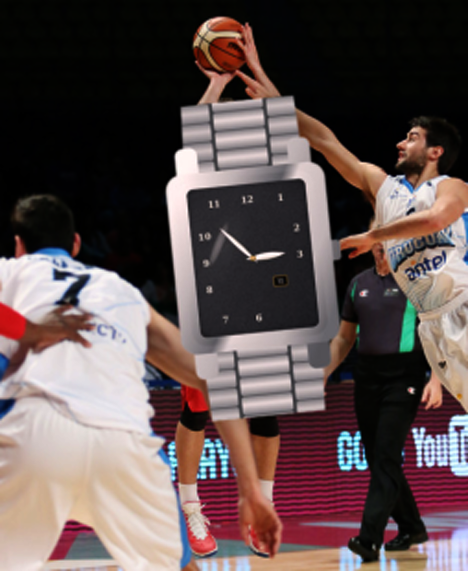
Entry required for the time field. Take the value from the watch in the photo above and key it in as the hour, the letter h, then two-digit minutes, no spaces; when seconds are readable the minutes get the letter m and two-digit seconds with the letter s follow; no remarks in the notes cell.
2h53
